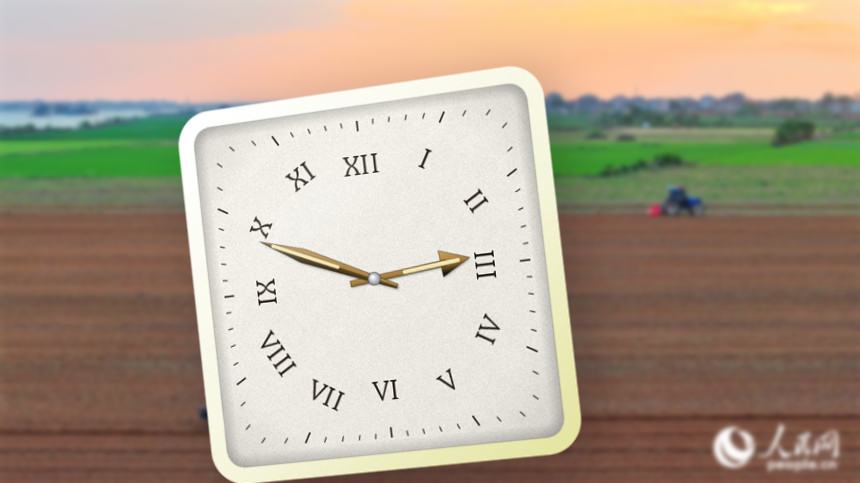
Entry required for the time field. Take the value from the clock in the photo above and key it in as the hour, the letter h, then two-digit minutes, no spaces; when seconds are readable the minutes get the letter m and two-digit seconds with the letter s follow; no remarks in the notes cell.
2h49
